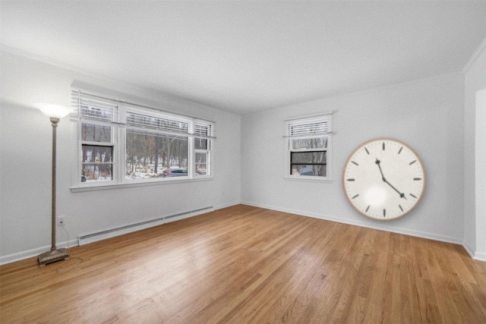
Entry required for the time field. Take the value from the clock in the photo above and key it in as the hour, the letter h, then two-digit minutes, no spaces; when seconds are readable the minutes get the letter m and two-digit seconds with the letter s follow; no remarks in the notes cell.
11h22
